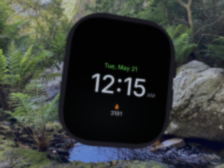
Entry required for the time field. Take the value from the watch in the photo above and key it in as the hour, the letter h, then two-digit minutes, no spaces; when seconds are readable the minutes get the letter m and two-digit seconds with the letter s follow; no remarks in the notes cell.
12h15
